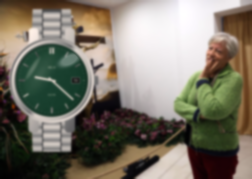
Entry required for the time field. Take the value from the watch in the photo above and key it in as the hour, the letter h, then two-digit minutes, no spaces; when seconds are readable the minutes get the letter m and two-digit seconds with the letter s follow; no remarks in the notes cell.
9h22
